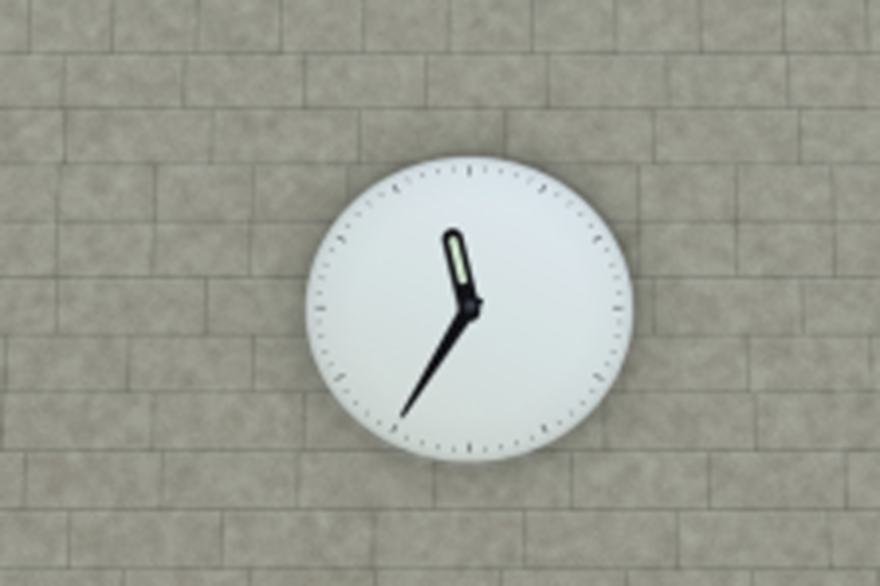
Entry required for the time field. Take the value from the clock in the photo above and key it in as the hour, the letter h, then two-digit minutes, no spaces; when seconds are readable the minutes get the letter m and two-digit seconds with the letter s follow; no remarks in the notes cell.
11h35
